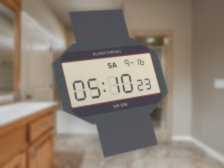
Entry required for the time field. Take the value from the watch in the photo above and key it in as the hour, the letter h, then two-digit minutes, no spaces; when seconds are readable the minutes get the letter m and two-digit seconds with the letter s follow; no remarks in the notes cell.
5h10m23s
